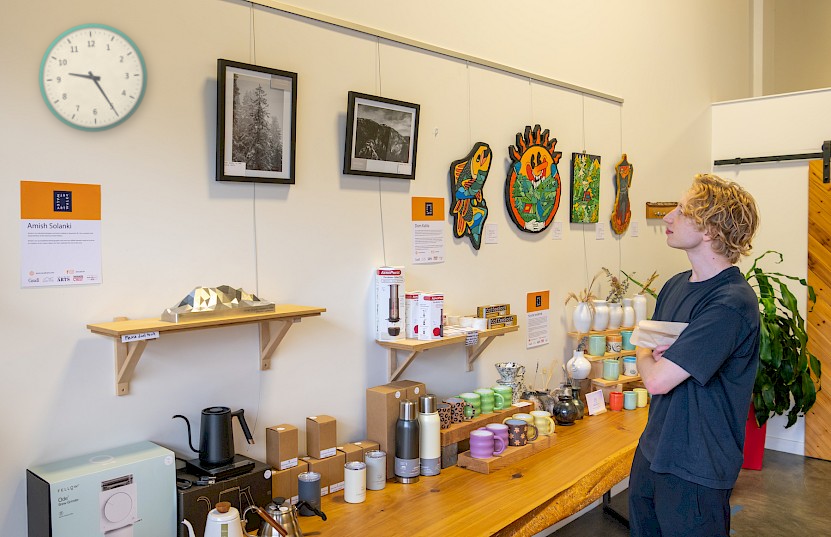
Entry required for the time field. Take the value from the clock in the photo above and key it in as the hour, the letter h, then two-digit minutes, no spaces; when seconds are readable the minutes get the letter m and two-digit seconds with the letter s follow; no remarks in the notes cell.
9h25
